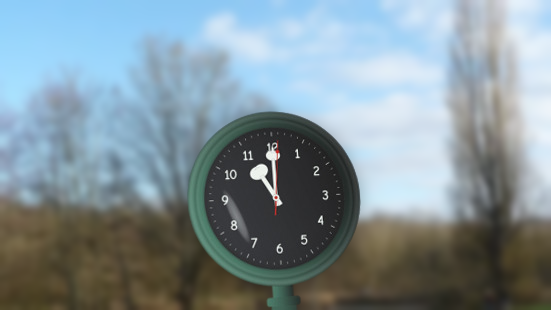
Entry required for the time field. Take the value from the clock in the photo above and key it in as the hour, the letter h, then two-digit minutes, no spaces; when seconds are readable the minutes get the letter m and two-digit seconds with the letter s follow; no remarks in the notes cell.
11h00m01s
